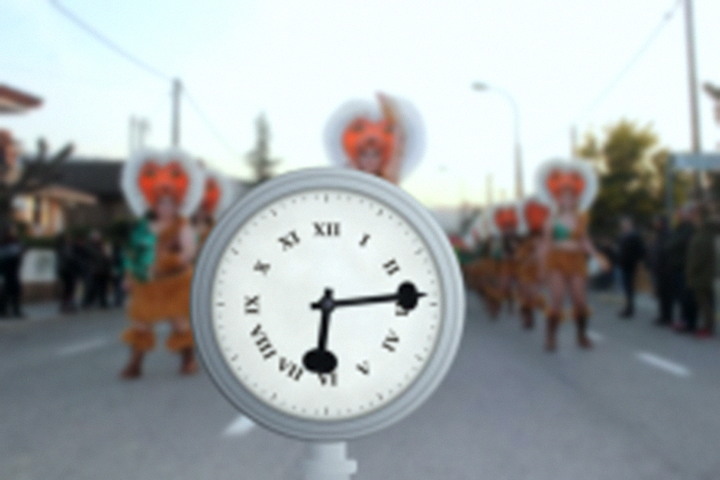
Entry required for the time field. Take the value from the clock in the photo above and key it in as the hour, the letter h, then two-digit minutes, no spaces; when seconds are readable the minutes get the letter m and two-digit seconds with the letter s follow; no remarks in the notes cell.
6h14
